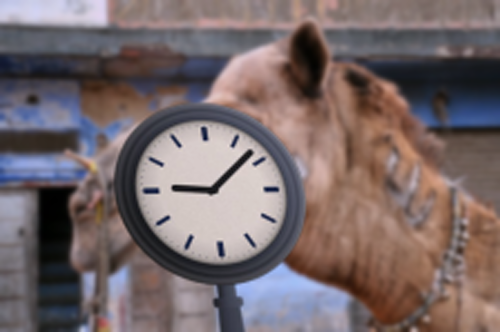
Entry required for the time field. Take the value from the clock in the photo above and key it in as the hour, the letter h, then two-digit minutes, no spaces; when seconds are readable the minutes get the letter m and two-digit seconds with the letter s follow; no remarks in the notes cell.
9h08
